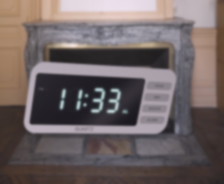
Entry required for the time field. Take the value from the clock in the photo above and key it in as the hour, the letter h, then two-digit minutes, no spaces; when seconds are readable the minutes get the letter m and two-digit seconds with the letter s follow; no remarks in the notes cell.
11h33
